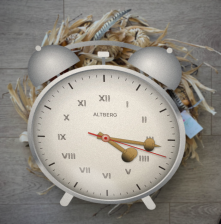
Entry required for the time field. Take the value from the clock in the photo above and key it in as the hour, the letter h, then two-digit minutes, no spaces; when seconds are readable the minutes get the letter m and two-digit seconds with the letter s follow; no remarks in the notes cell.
4h16m18s
